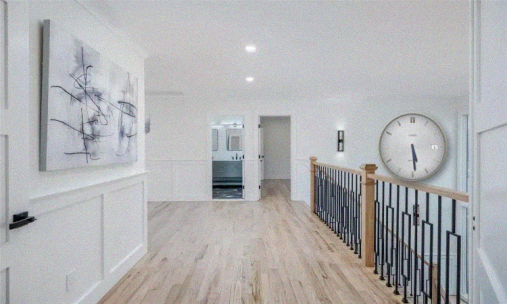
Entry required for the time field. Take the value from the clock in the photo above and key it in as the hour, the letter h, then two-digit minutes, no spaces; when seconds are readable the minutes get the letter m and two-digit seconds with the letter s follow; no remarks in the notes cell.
5h29
